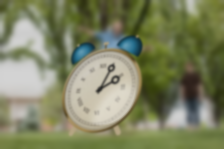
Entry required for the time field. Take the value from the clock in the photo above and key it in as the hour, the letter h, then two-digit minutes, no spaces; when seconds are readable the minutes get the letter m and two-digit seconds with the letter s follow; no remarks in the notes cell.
2h04
